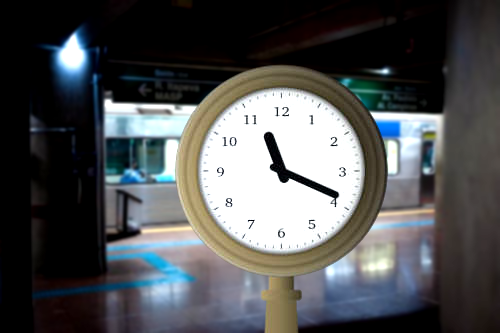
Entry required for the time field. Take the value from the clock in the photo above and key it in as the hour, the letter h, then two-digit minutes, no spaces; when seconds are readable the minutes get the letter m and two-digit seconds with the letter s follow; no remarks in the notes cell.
11h19
